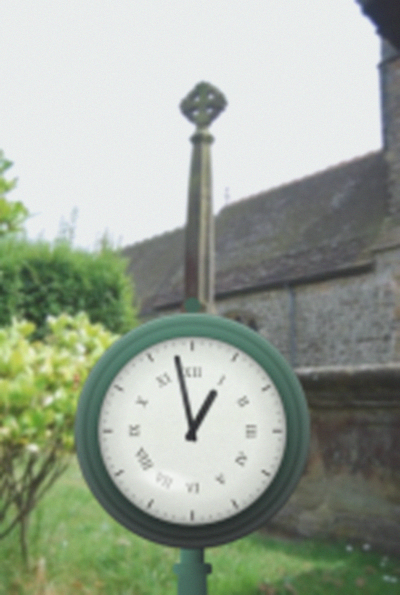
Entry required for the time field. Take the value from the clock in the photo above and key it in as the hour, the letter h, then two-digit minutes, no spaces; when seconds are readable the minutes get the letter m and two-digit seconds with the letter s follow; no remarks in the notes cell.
12h58
